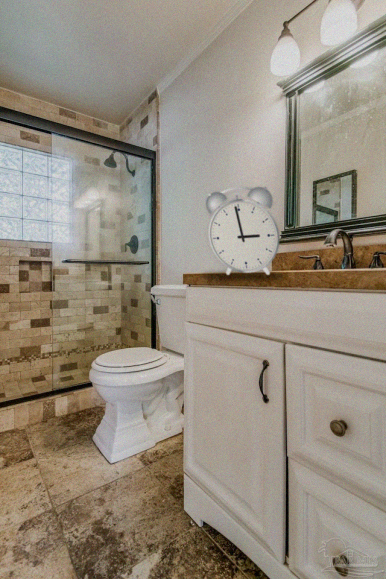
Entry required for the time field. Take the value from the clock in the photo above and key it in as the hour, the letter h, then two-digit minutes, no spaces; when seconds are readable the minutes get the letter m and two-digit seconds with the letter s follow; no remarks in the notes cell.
2h59
